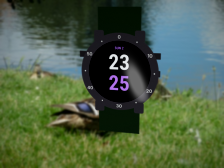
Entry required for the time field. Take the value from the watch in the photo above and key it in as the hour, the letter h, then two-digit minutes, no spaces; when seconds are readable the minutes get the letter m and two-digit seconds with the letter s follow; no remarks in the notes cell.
23h25
